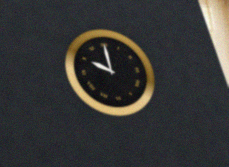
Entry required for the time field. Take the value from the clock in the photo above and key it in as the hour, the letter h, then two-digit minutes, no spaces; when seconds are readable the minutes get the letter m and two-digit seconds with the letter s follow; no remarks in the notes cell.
10h00
